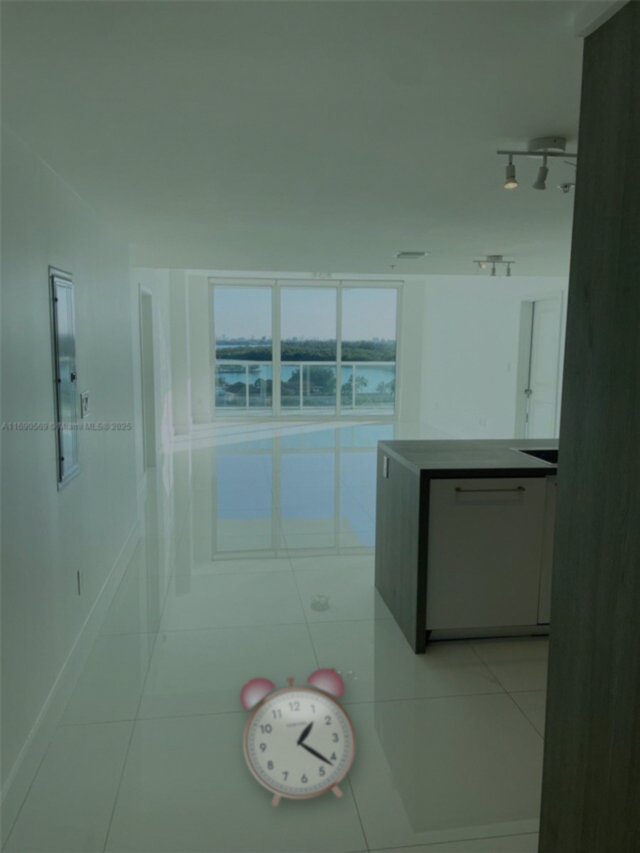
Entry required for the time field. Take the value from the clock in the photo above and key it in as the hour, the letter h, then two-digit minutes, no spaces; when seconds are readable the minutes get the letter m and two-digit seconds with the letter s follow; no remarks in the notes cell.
1h22
